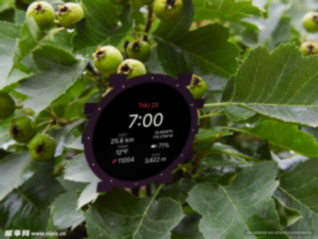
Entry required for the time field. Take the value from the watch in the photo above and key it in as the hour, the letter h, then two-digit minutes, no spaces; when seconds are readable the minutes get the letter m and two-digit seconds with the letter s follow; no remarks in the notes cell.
7h00
